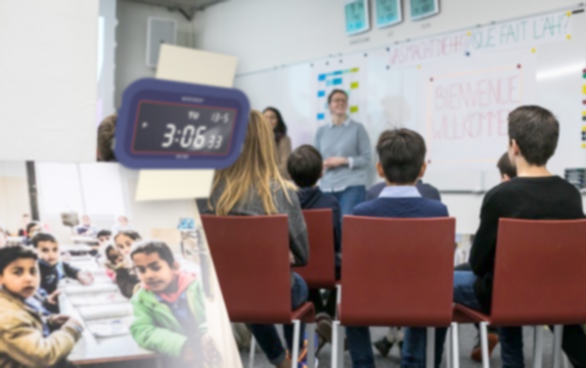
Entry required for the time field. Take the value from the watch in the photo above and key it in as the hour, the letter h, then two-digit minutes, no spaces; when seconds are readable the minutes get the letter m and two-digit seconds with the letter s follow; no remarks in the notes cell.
3h06
